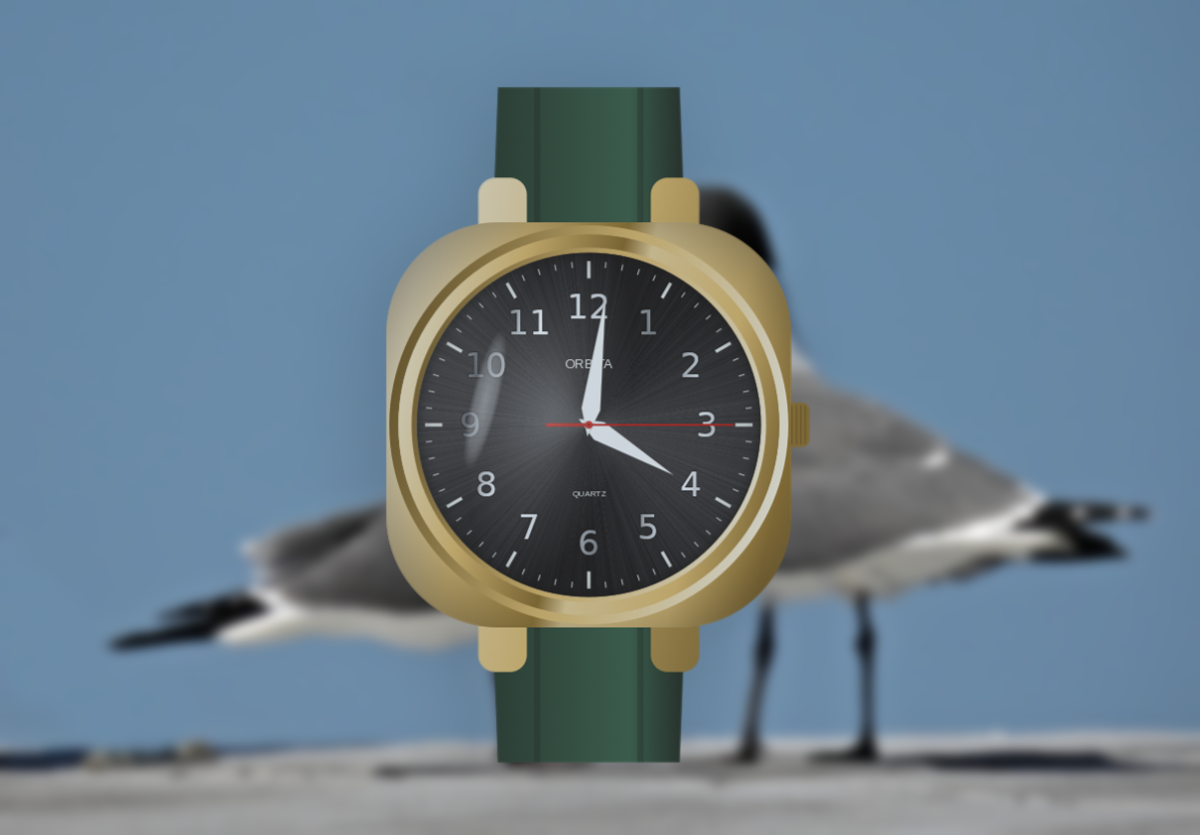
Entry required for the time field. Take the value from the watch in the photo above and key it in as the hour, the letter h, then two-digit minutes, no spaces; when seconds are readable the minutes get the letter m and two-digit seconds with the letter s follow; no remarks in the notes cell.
4h01m15s
